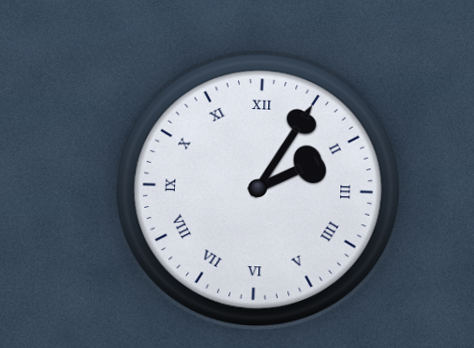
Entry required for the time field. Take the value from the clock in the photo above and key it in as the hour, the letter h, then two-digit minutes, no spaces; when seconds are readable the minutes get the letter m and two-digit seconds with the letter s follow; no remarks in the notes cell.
2h05
